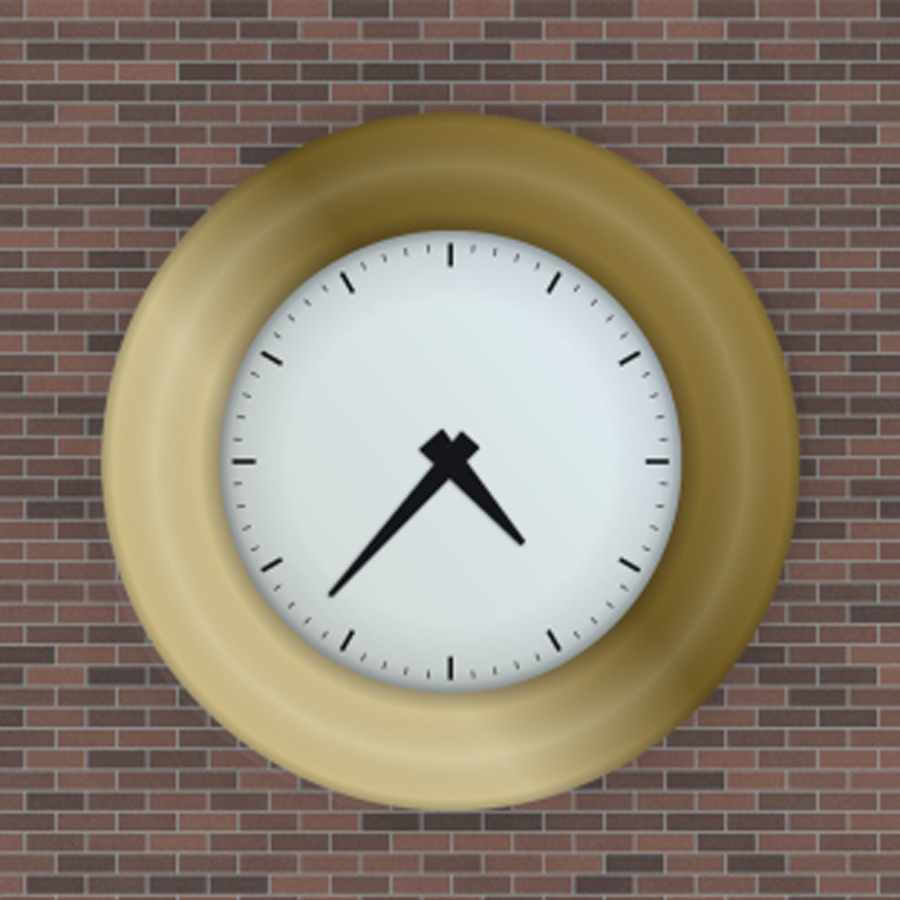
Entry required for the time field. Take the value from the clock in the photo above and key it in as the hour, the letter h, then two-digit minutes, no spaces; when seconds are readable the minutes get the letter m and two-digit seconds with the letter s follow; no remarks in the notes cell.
4h37
